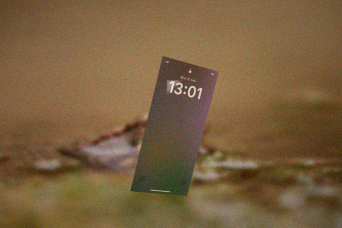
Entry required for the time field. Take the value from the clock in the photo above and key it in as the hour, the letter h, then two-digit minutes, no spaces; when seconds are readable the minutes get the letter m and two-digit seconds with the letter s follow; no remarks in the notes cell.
13h01
